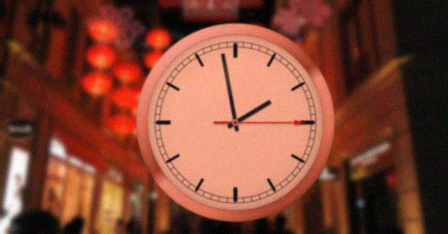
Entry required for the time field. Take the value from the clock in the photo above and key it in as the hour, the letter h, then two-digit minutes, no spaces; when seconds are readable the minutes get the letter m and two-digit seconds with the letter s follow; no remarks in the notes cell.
1h58m15s
